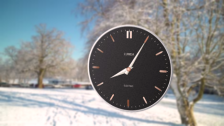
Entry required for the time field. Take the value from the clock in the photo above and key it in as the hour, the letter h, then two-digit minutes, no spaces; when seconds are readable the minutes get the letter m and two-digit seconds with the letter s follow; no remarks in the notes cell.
8h05
